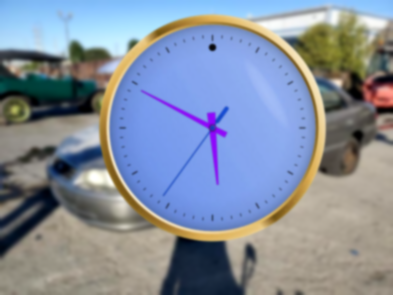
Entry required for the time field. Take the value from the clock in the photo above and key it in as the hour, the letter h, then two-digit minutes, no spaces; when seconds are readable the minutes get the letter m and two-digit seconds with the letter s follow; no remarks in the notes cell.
5h49m36s
